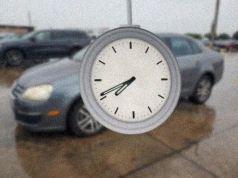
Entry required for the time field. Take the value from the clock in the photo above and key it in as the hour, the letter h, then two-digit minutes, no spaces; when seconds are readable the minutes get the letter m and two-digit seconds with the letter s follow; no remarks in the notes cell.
7h41
